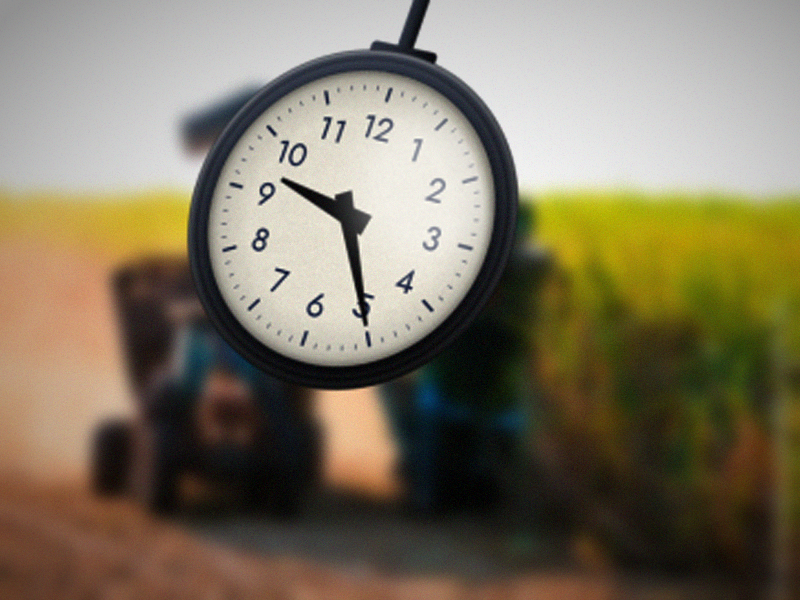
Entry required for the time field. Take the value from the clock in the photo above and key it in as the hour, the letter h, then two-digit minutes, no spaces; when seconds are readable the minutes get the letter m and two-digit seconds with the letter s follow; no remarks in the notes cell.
9h25
